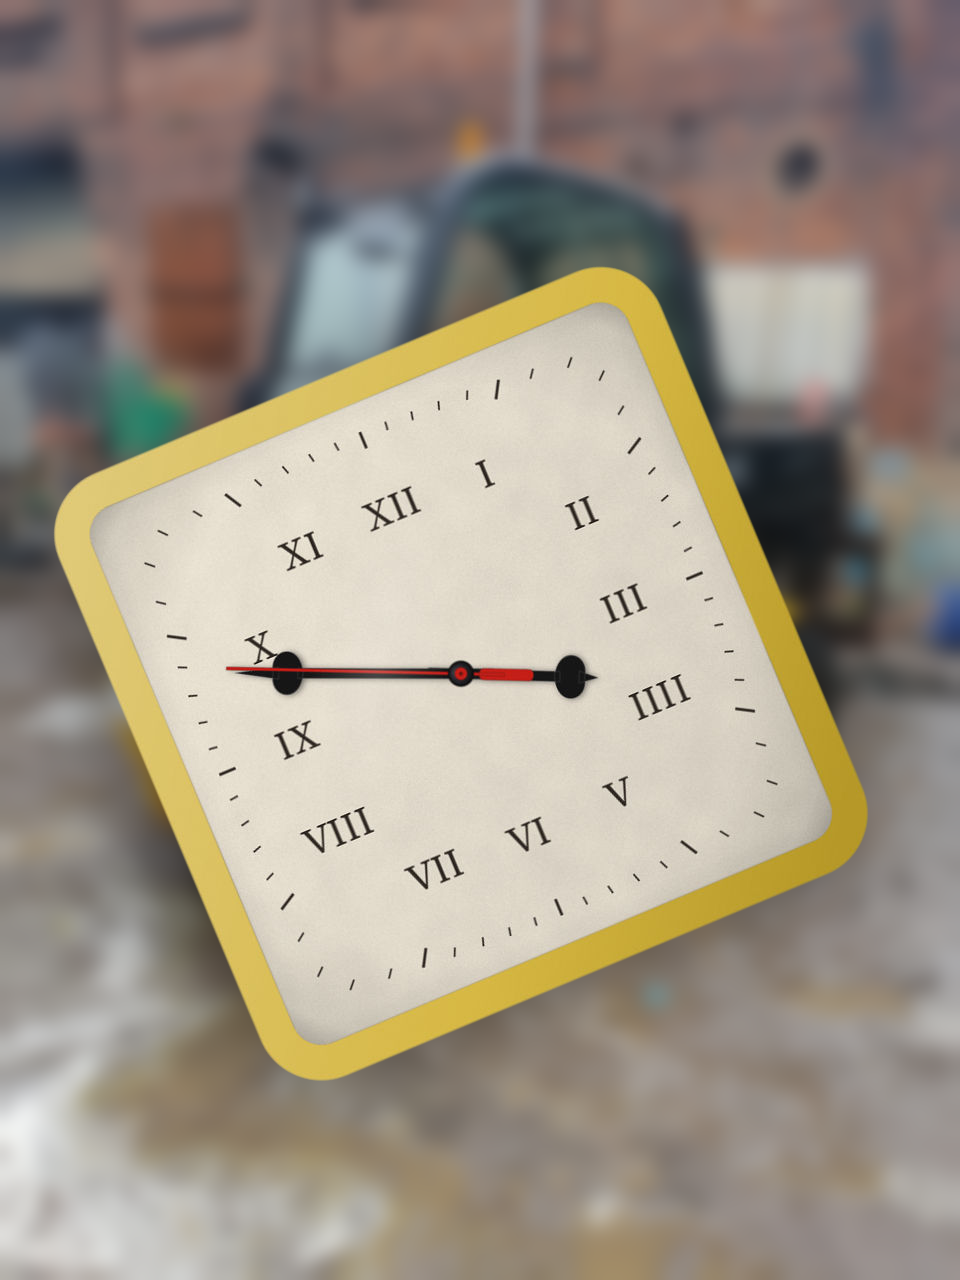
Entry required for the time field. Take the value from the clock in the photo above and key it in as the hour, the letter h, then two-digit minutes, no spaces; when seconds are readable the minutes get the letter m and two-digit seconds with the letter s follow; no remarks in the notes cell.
3h48m49s
